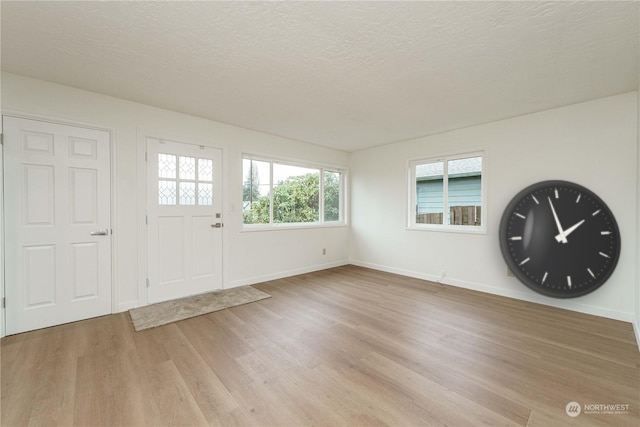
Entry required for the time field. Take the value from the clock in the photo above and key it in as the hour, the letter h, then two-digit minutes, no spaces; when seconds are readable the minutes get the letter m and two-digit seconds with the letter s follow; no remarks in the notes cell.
1h58
